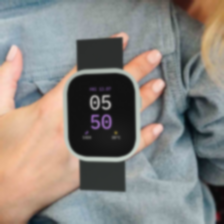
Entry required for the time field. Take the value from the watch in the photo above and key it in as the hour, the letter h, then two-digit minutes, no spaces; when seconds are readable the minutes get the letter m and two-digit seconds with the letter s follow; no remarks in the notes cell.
5h50
